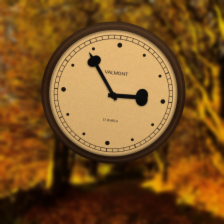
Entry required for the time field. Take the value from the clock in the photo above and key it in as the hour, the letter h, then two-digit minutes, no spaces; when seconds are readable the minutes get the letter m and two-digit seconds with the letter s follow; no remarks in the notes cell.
2h54
